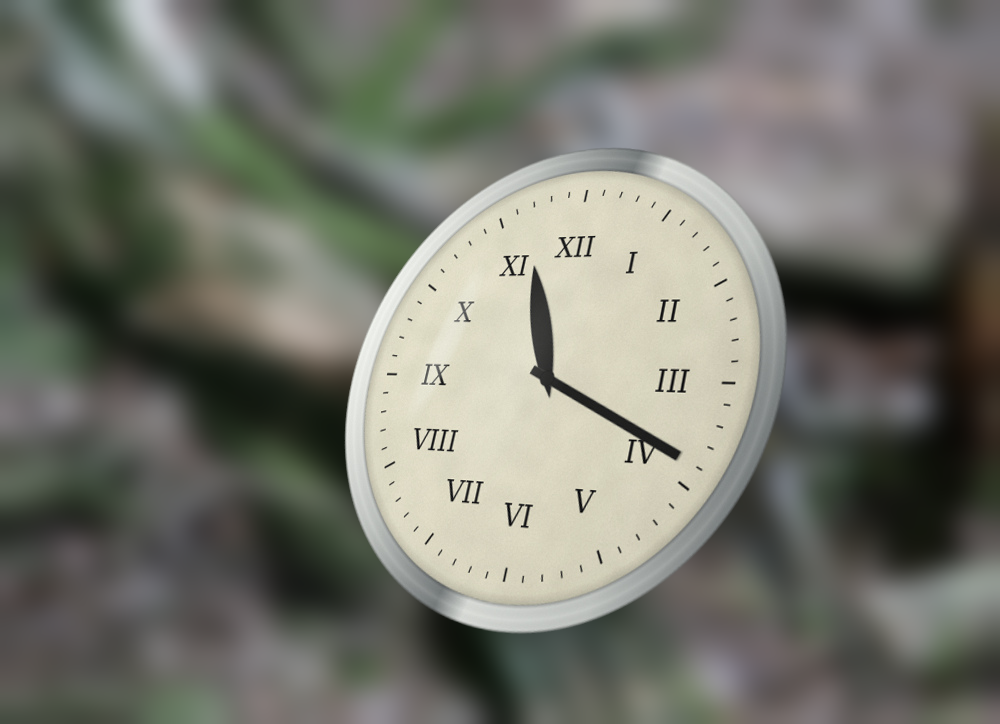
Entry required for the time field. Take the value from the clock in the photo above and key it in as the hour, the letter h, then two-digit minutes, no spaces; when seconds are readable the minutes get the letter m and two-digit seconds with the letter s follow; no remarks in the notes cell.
11h19
